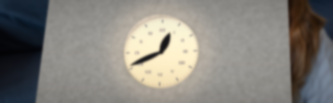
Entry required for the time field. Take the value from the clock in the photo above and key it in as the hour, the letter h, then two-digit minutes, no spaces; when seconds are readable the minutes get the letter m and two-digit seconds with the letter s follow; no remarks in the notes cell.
12h41
